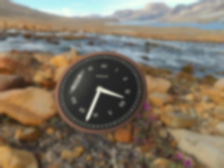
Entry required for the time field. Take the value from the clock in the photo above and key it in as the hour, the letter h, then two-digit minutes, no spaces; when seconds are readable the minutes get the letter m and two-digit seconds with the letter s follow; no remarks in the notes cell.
3h32
